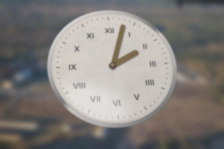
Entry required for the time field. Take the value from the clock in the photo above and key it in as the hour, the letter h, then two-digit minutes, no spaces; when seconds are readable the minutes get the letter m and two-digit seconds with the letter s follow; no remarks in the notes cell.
2h03
